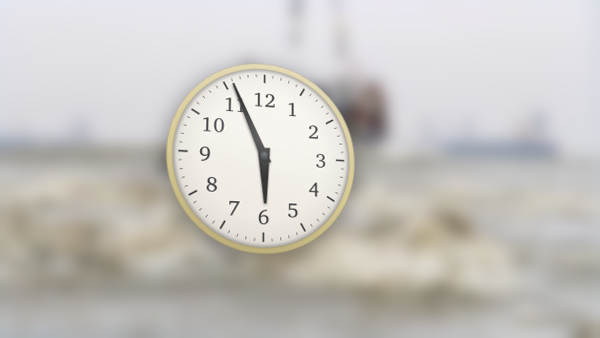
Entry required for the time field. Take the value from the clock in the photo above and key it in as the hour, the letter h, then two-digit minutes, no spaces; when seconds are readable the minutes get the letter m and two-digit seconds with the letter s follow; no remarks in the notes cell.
5h56
